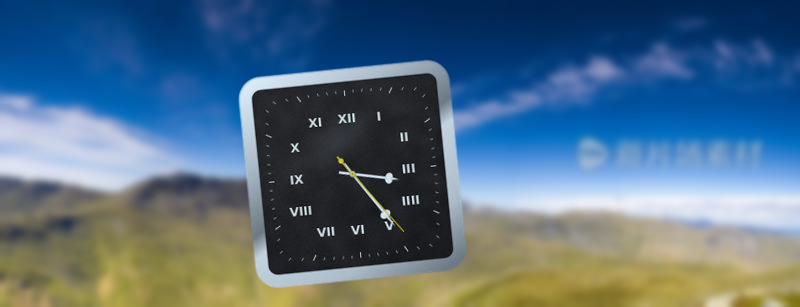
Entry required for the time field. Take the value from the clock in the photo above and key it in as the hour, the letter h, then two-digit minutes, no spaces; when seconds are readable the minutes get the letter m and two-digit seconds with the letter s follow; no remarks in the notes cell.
3h24m24s
